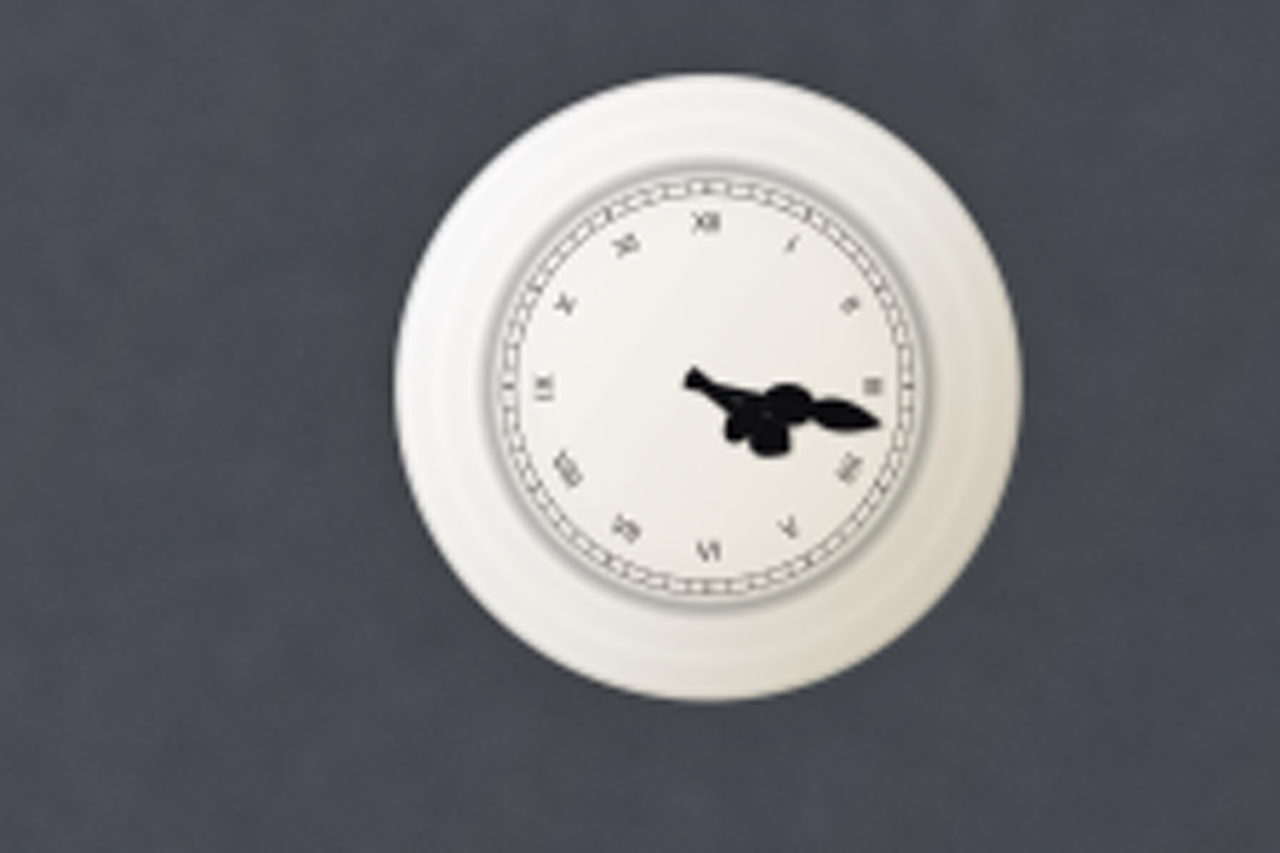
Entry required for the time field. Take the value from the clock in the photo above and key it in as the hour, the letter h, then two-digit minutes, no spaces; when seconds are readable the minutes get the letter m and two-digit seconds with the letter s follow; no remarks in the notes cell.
4h17
